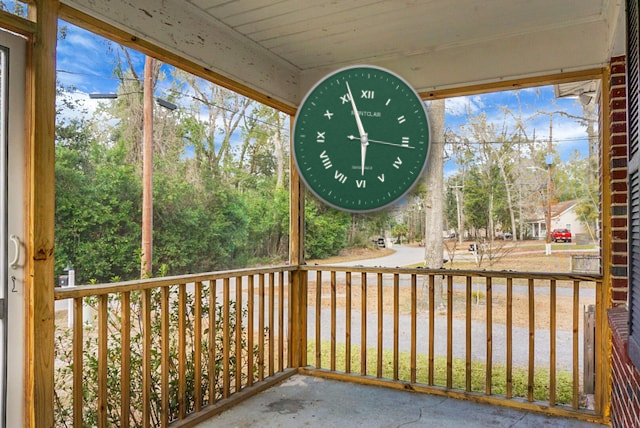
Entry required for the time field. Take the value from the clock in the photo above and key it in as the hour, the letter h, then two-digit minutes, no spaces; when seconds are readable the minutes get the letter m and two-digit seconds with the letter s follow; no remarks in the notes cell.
5h56m16s
